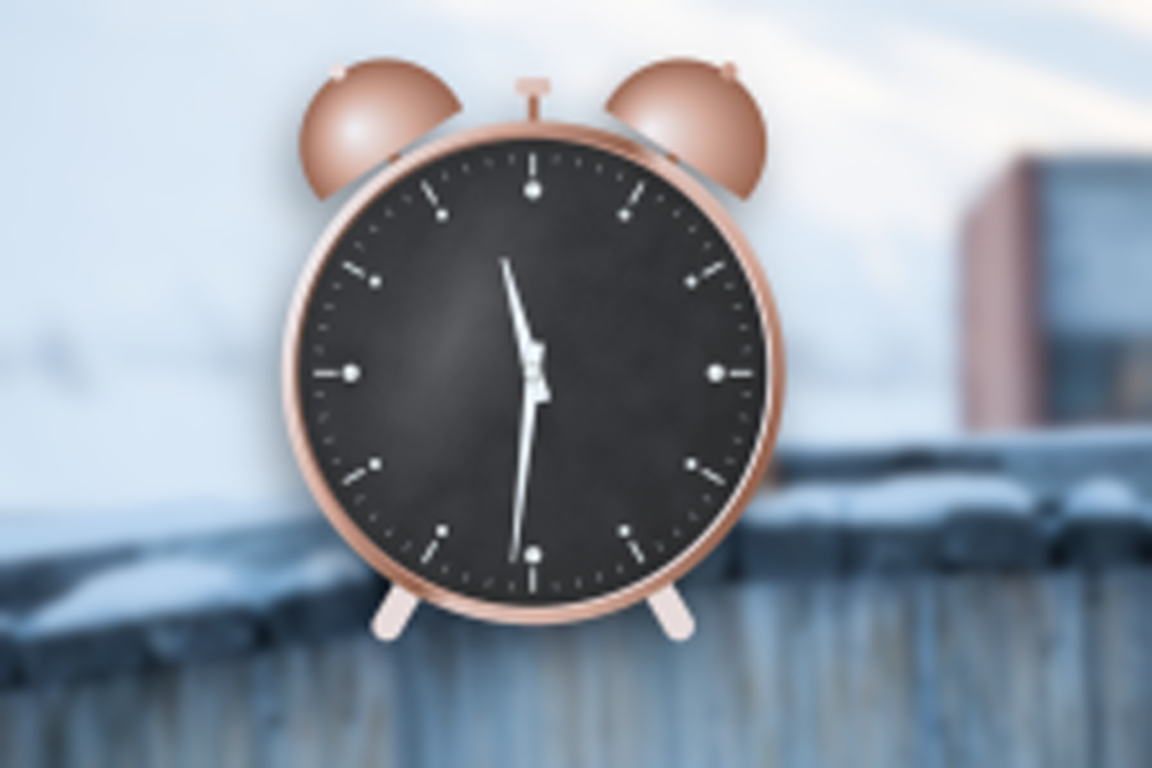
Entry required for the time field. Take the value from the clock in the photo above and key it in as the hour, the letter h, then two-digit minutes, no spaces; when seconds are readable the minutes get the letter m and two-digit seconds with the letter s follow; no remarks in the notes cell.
11h31
